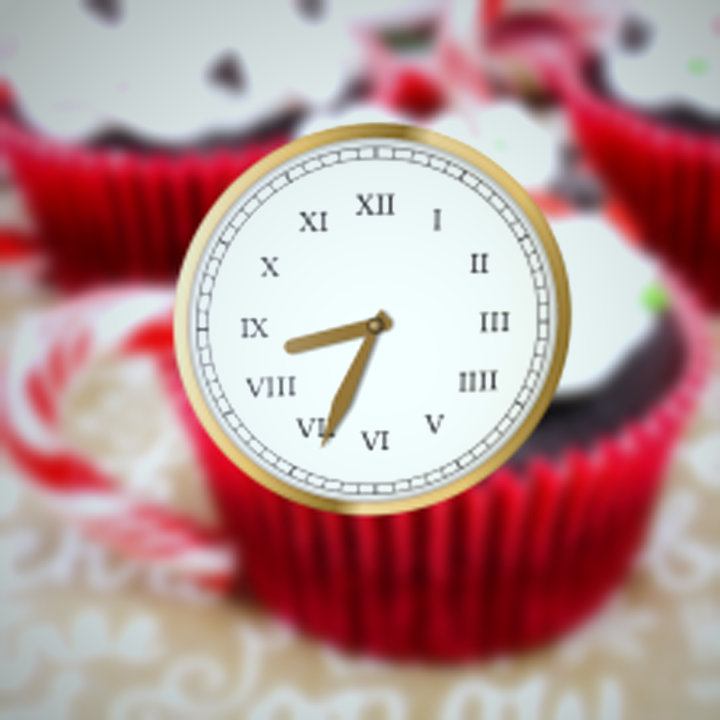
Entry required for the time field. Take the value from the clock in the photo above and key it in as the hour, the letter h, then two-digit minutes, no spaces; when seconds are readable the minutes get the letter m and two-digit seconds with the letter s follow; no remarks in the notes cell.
8h34
